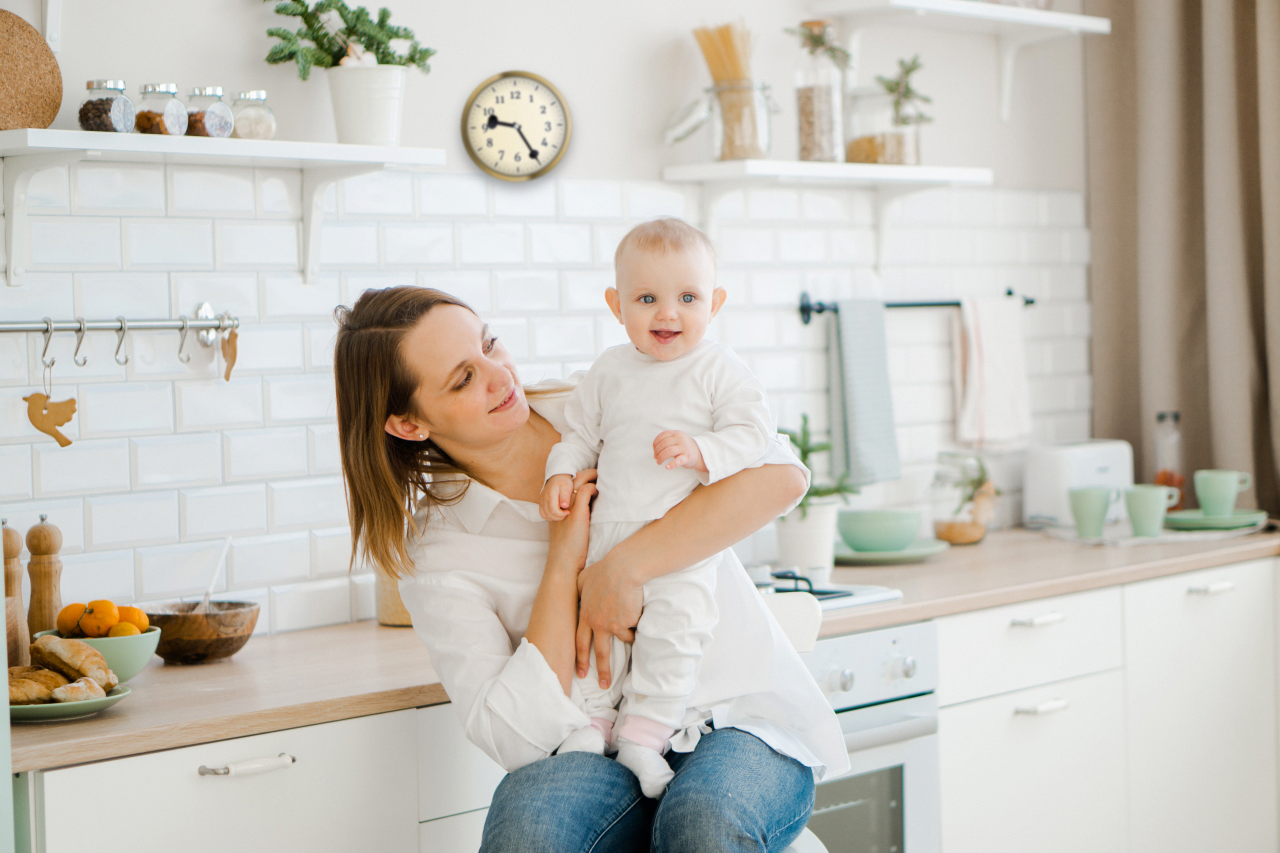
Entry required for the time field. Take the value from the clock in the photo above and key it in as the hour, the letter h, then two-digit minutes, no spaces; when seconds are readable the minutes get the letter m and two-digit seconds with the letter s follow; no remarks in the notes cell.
9h25
